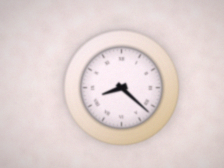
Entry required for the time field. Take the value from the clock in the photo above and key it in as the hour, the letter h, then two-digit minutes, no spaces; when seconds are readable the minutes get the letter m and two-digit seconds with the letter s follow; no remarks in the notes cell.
8h22
